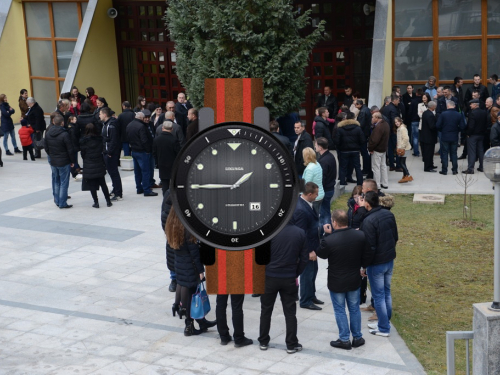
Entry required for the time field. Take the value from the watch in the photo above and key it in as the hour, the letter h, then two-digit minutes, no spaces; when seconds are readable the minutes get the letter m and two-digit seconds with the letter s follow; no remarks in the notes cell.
1h45
